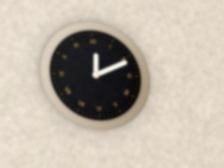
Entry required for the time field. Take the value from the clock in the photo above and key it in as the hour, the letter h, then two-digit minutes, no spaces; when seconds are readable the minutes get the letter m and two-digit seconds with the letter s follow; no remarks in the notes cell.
12h11
